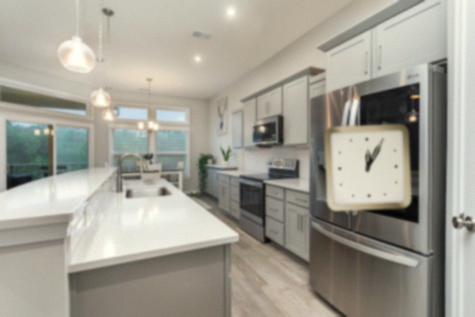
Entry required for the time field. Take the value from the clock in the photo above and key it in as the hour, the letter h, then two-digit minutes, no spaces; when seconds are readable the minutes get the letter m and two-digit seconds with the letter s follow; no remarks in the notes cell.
12h05
